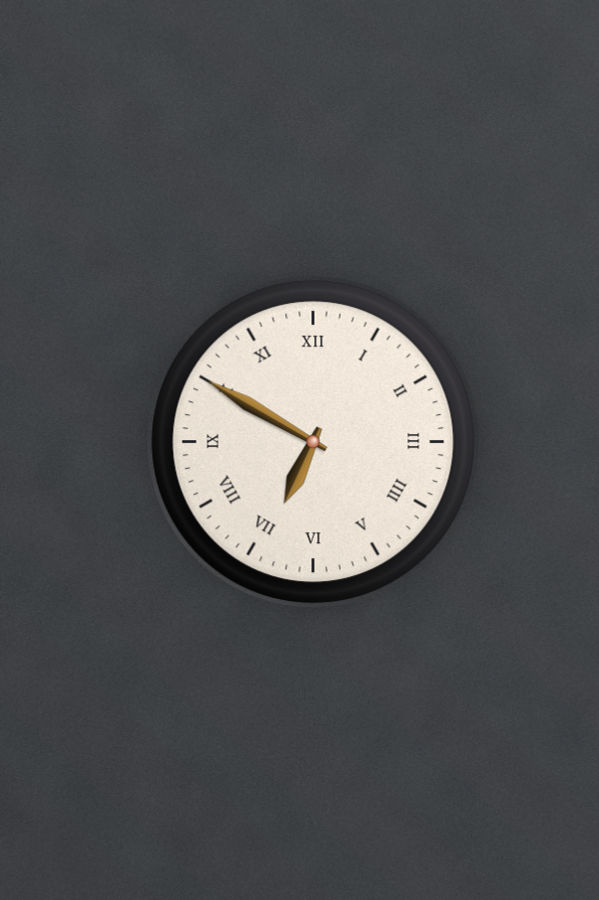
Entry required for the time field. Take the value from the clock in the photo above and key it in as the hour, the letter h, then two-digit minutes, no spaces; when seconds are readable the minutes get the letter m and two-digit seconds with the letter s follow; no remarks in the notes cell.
6h50
